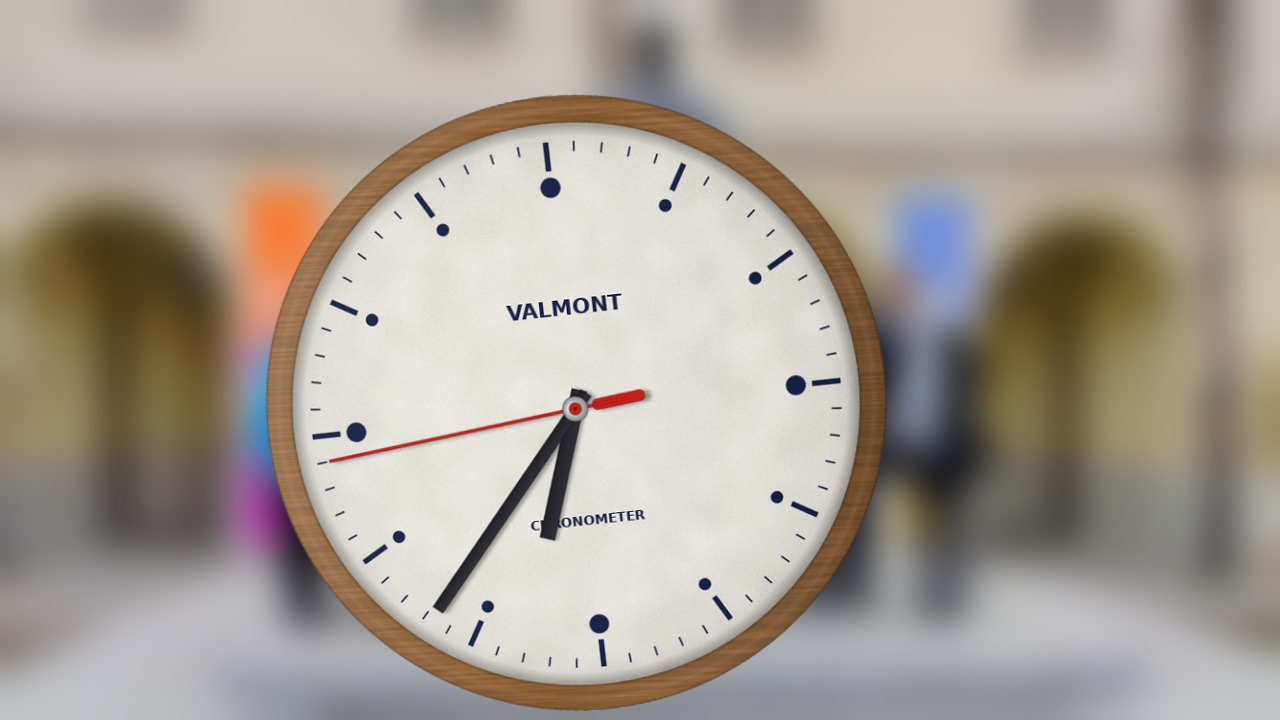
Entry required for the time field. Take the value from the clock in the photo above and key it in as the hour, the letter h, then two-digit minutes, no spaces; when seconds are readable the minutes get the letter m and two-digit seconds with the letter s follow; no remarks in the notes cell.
6h36m44s
